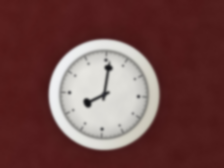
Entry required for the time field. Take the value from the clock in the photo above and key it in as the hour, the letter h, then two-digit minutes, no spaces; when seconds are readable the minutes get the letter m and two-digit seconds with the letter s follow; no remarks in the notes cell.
8h01
